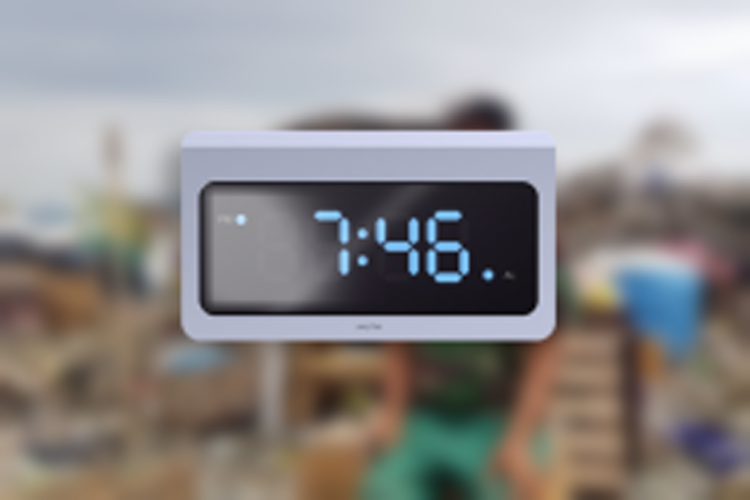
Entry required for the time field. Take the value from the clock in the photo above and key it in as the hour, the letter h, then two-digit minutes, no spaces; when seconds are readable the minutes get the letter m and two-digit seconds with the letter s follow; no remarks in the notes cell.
7h46
